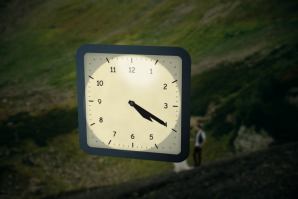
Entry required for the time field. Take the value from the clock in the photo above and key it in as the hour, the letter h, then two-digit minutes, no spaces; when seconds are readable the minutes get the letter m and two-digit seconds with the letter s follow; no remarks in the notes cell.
4h20
